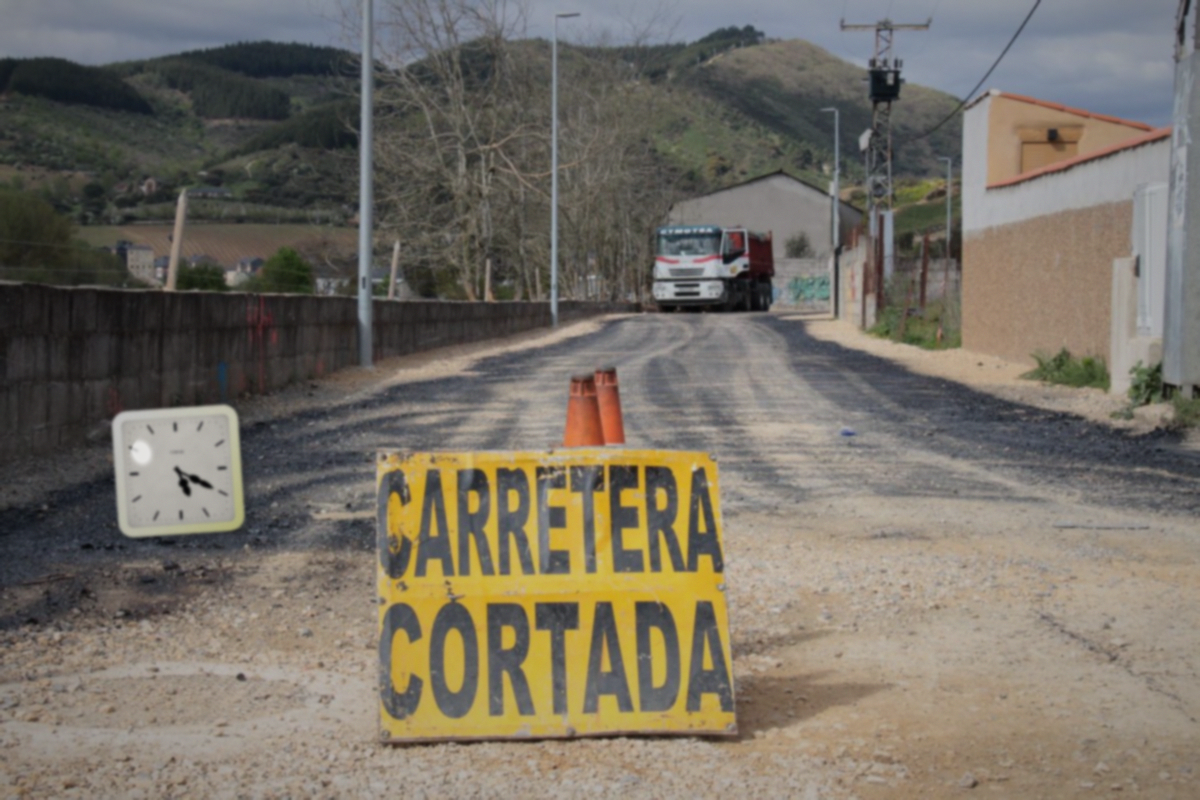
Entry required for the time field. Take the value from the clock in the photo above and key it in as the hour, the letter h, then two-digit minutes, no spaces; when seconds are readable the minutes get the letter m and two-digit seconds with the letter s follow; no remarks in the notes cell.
5h20
